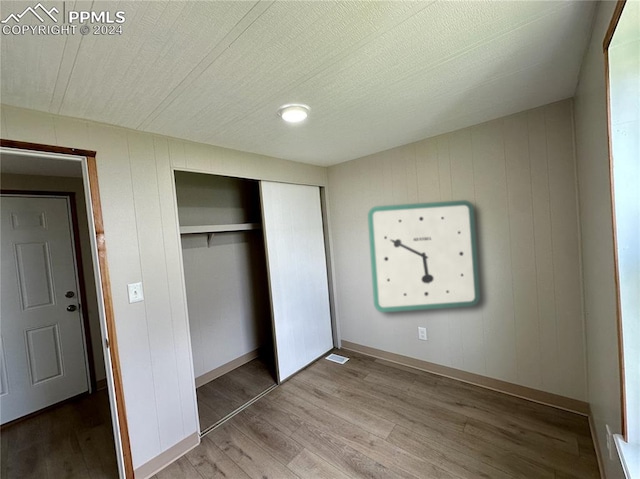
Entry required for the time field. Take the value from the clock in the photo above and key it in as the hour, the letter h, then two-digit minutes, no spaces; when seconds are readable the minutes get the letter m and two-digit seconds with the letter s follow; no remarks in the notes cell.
5h50
